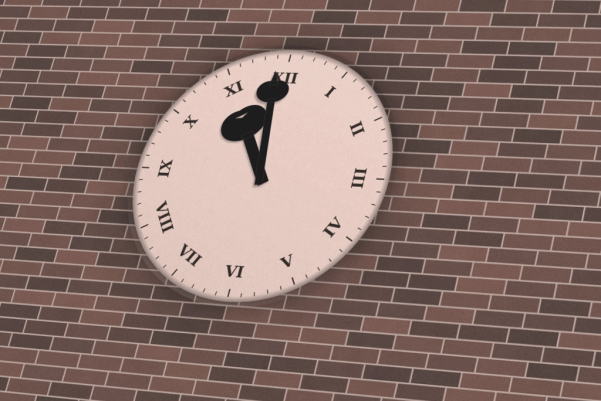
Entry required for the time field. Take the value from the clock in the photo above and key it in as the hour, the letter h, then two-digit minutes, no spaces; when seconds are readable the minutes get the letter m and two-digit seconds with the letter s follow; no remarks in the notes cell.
10h59
